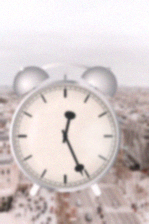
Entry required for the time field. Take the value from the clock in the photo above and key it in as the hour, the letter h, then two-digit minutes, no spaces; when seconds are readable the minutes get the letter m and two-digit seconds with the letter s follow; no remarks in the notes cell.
12h26
